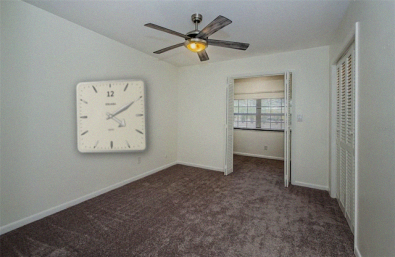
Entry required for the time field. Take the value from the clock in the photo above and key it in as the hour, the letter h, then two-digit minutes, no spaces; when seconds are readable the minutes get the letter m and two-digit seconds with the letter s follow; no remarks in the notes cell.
4h10
